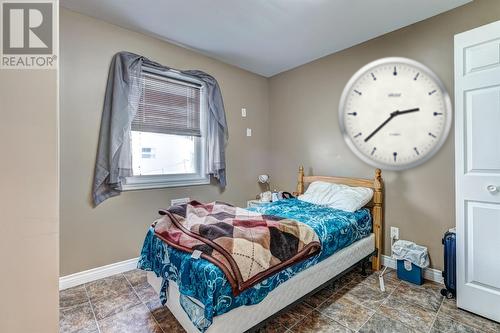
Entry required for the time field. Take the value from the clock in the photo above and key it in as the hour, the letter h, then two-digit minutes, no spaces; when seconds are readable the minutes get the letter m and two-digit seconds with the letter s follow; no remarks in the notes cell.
2h38
